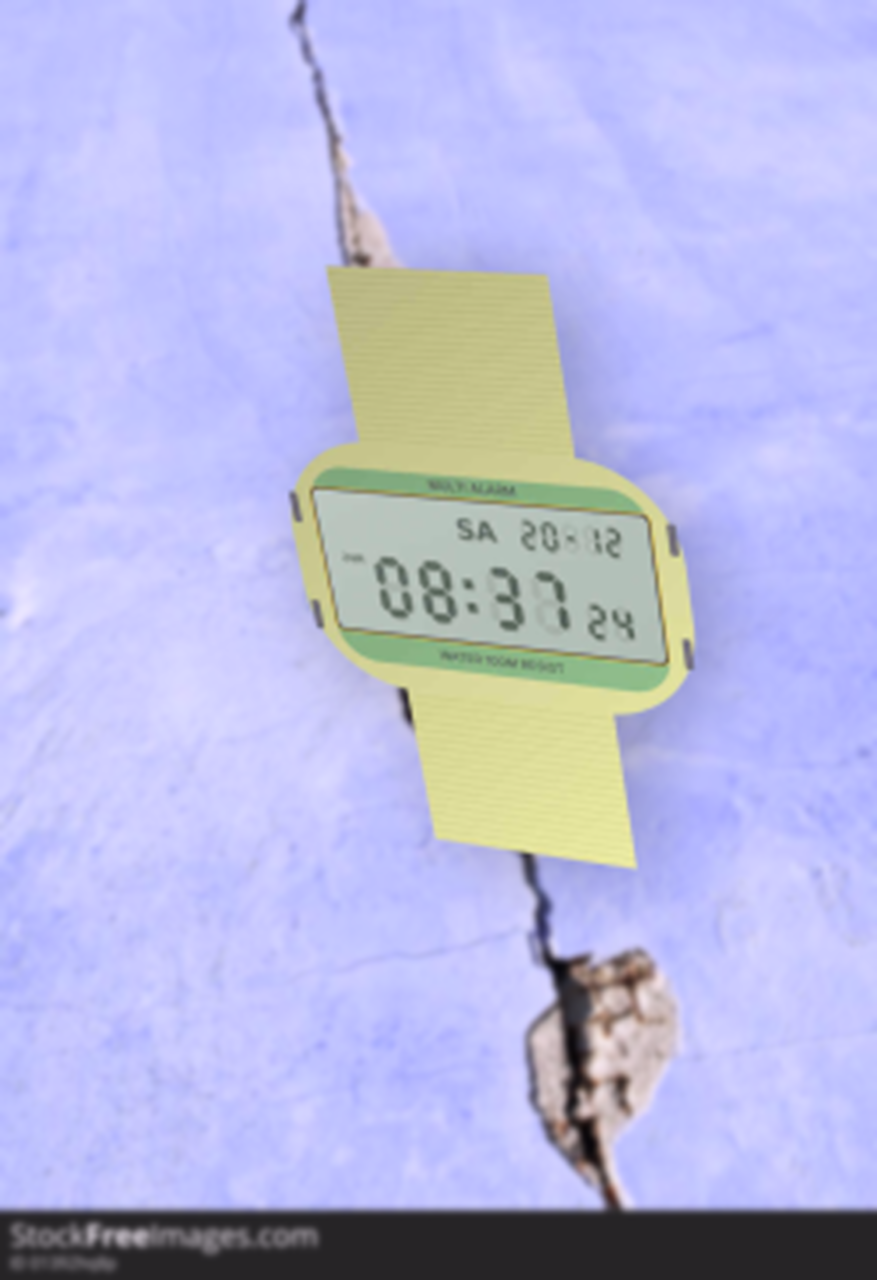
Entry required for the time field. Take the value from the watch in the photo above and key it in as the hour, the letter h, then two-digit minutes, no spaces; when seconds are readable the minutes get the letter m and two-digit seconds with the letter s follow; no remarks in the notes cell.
8h37m24s
